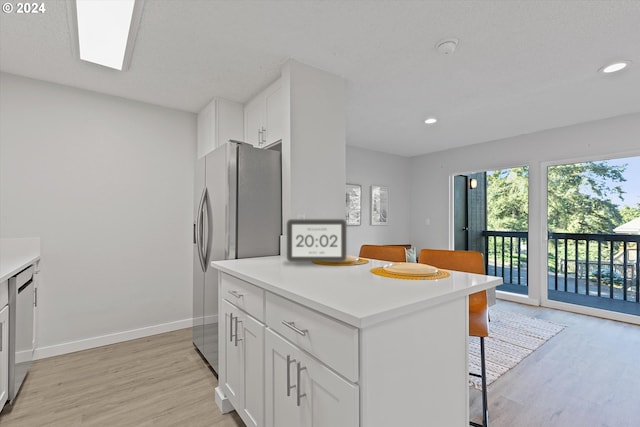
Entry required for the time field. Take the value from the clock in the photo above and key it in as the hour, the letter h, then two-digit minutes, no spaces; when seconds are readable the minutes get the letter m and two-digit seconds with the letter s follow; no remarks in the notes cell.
20h02
